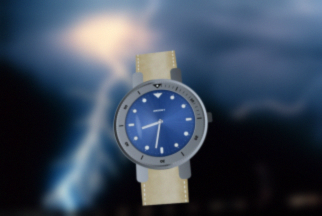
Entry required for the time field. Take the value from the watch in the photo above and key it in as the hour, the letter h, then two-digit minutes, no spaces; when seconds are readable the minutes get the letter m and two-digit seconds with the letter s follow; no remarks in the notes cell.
8h32
